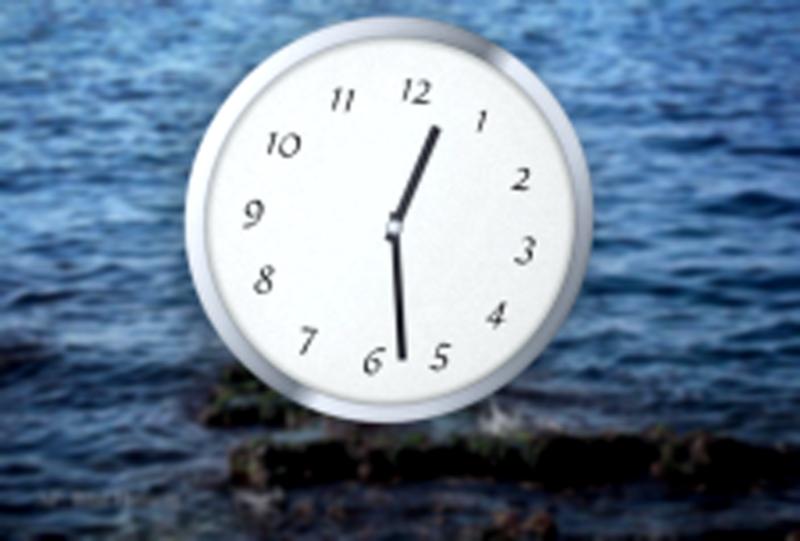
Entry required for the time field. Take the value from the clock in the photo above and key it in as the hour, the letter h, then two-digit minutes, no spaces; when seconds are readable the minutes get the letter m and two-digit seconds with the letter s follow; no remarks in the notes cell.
12h28
